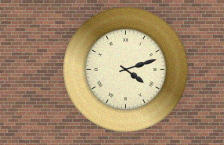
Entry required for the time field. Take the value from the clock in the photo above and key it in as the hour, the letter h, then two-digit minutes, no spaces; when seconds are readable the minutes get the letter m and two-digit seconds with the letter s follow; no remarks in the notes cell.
4h12
